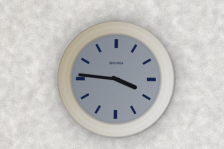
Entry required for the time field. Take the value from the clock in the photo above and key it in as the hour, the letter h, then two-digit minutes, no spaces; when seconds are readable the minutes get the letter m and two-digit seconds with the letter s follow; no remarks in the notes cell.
3h46
